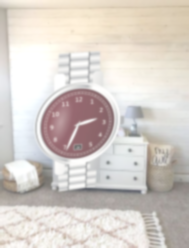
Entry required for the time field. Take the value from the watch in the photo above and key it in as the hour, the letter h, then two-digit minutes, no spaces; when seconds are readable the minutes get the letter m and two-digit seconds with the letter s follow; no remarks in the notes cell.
2h34
